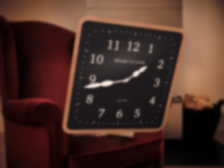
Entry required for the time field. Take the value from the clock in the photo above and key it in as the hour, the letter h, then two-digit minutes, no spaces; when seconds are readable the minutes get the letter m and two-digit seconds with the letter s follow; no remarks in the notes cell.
1h43
